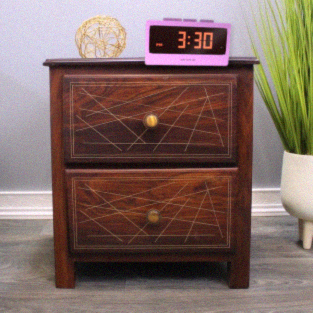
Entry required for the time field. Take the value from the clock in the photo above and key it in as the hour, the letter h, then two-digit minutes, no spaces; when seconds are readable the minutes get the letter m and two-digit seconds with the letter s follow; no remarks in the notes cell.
3h30
